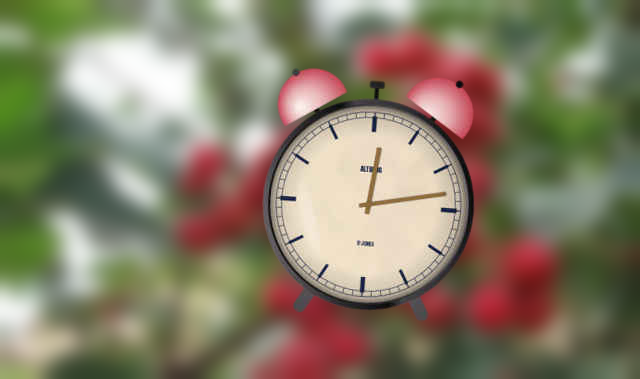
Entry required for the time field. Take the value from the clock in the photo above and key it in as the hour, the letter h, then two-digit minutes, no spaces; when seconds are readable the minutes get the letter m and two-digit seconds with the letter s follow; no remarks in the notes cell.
12h13
